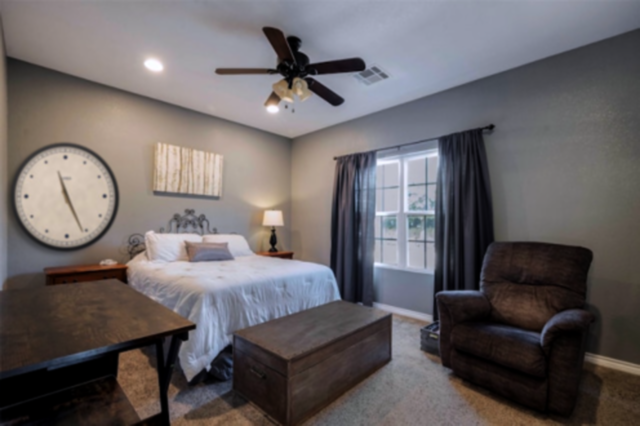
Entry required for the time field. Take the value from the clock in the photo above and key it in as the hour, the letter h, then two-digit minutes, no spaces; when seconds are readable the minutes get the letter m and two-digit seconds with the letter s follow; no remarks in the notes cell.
11h26
